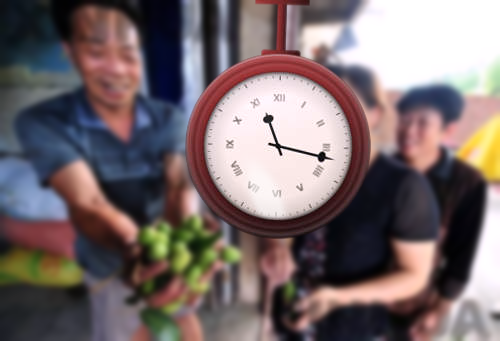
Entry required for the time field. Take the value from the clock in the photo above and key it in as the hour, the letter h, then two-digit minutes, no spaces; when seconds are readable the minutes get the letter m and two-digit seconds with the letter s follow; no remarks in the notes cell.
11h17
